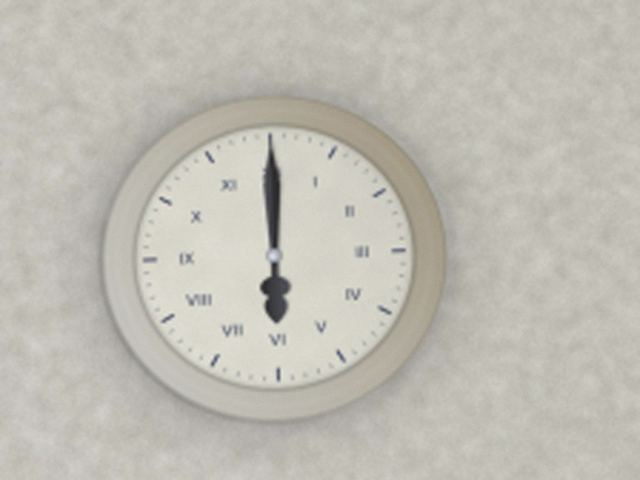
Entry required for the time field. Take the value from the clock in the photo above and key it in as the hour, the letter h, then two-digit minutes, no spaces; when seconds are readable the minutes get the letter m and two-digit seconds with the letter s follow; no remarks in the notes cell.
6h00
